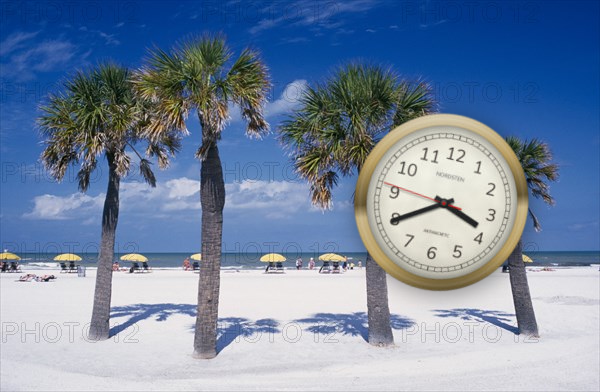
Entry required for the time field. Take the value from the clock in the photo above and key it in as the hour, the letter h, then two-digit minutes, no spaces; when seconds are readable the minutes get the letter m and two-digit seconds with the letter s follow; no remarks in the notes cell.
3h39m46s
